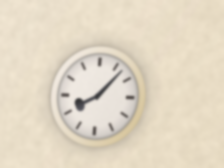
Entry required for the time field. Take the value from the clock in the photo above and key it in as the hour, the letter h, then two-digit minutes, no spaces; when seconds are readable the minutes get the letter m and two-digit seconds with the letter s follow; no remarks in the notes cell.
8h07
